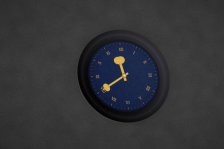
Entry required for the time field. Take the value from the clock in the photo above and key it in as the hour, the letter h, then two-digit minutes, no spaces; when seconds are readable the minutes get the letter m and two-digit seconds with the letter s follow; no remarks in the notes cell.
11h40
